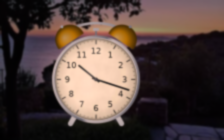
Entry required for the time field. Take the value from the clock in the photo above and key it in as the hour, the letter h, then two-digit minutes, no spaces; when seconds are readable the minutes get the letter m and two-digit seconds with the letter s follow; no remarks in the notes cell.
10h18
